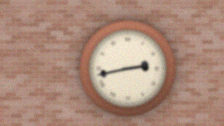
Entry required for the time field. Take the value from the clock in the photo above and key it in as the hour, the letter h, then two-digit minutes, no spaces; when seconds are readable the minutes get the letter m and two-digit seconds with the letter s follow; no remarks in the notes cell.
2h43
